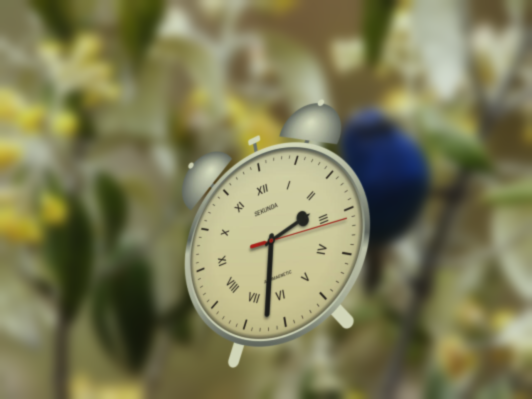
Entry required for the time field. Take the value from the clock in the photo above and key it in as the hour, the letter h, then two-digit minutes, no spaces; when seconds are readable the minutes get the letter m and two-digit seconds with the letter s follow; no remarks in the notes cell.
2h32m16s
